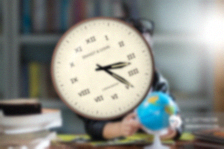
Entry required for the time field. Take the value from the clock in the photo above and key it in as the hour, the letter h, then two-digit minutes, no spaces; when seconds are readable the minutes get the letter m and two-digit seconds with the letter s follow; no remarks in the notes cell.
3h24
